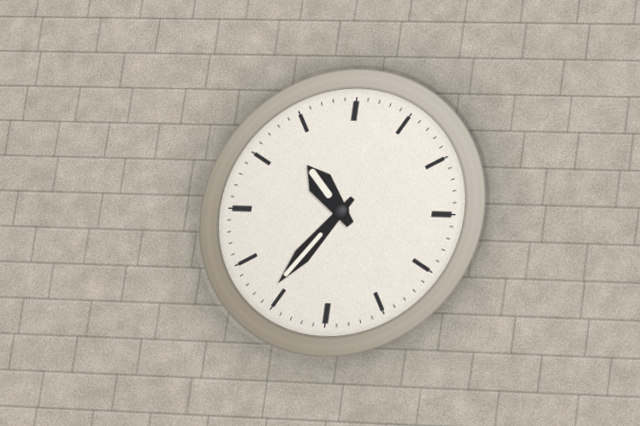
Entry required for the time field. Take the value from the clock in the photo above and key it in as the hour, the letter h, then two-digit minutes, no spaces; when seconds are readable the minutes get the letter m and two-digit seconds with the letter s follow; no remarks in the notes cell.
10h36
